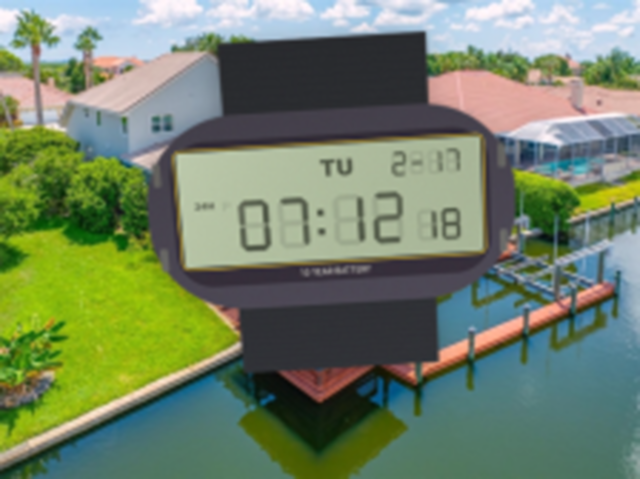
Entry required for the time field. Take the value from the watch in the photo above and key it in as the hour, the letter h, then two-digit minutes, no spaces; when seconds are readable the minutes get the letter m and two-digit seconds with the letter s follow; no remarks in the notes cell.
7h12m18s
